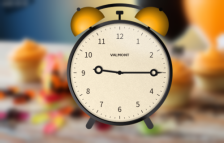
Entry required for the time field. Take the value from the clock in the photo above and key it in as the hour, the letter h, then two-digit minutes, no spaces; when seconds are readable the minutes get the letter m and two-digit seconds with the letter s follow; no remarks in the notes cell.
9h15
